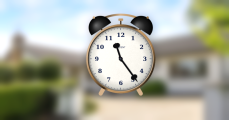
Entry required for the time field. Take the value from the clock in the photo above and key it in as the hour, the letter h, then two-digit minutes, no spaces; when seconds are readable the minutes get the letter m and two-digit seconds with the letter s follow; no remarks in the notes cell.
11h24
